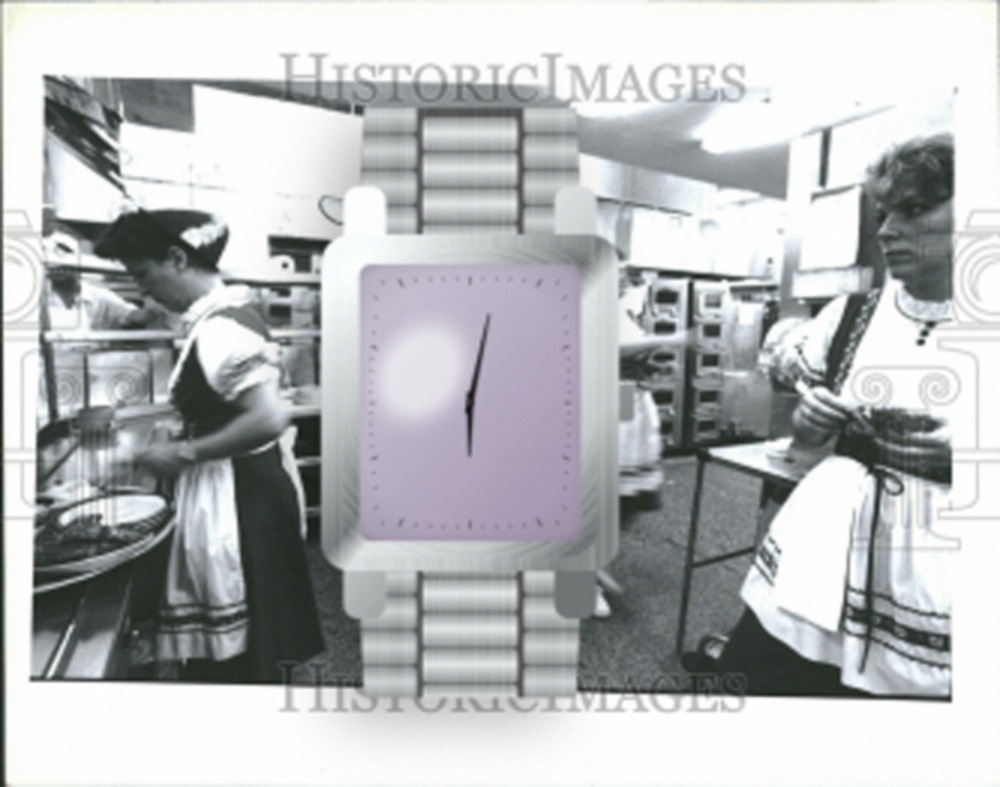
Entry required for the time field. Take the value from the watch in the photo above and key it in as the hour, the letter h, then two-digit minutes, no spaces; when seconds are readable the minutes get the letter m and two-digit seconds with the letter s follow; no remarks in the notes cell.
6h02
